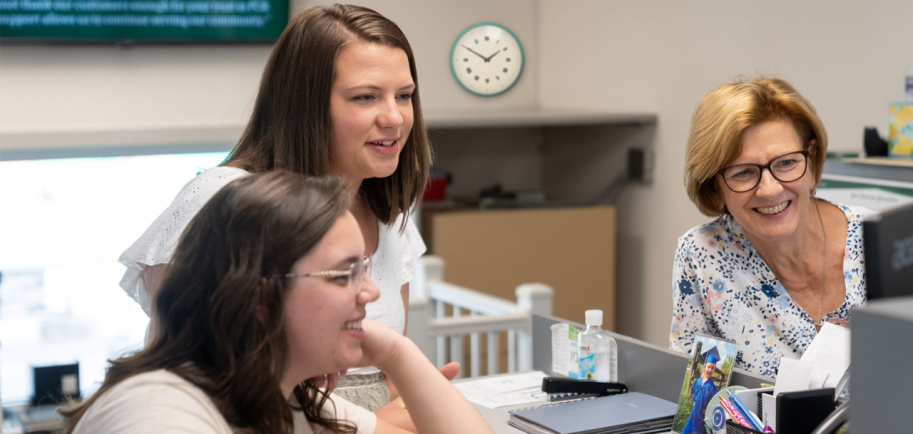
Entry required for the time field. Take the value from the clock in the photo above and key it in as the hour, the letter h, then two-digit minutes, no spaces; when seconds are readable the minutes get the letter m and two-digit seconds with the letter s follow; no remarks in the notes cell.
1h50
